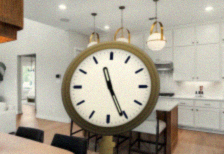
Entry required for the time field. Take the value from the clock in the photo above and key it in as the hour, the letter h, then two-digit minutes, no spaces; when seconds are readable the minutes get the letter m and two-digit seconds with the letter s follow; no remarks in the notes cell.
11h26
